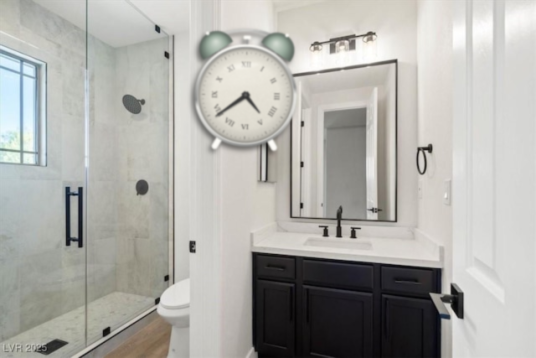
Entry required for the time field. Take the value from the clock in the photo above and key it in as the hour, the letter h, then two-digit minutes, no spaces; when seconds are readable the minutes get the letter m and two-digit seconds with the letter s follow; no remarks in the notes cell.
4h39
